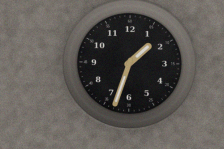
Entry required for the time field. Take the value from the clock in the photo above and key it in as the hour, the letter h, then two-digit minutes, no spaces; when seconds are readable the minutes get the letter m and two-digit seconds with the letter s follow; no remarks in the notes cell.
1h33
